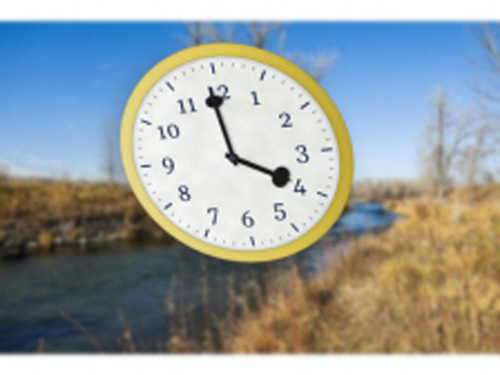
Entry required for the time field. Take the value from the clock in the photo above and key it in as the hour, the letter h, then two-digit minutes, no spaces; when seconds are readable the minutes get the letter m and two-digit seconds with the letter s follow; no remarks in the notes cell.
3h59
